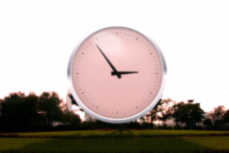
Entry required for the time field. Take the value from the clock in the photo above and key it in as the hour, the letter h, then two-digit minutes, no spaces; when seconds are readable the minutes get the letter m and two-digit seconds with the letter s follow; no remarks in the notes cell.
2h54
